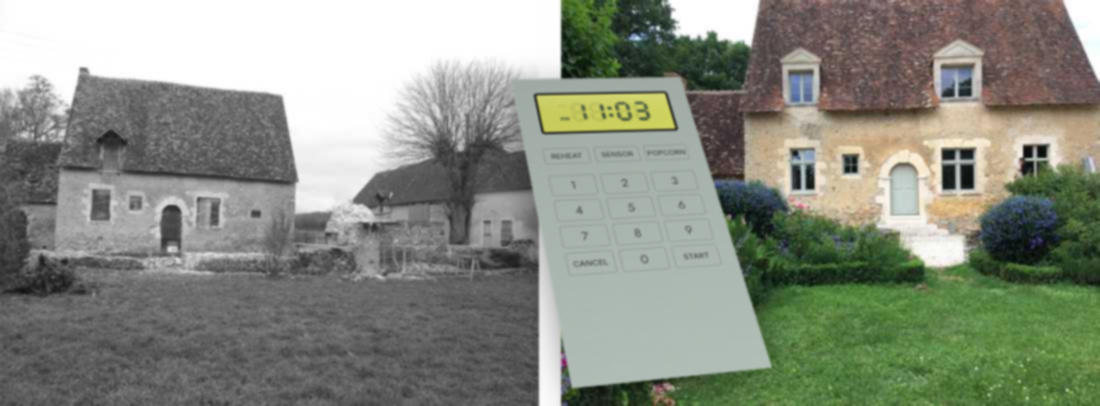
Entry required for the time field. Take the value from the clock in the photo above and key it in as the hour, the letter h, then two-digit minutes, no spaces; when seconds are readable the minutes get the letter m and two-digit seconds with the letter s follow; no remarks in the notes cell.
11h03
